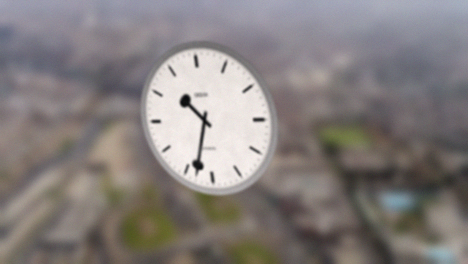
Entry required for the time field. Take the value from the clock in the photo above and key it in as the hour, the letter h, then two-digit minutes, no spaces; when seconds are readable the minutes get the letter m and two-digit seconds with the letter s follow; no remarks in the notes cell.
10h33
